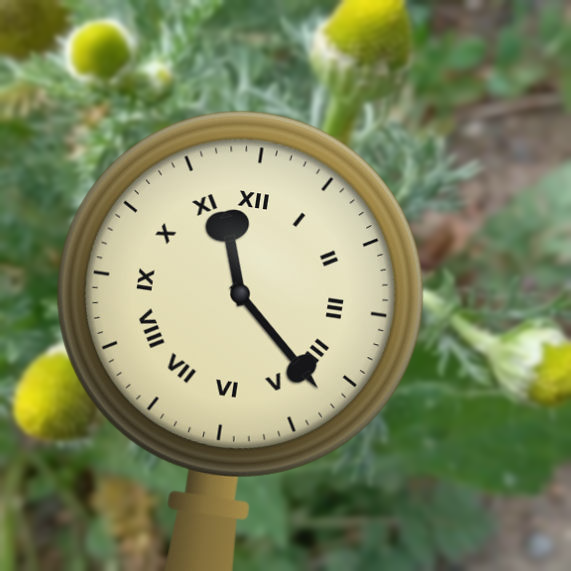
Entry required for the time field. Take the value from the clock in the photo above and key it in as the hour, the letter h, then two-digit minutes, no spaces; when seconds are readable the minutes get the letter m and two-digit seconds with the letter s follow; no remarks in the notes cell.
11h22
